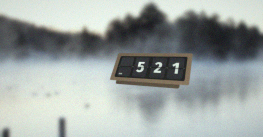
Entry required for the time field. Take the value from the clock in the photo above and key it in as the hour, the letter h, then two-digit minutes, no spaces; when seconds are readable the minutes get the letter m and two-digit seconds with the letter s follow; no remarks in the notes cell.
5h21
